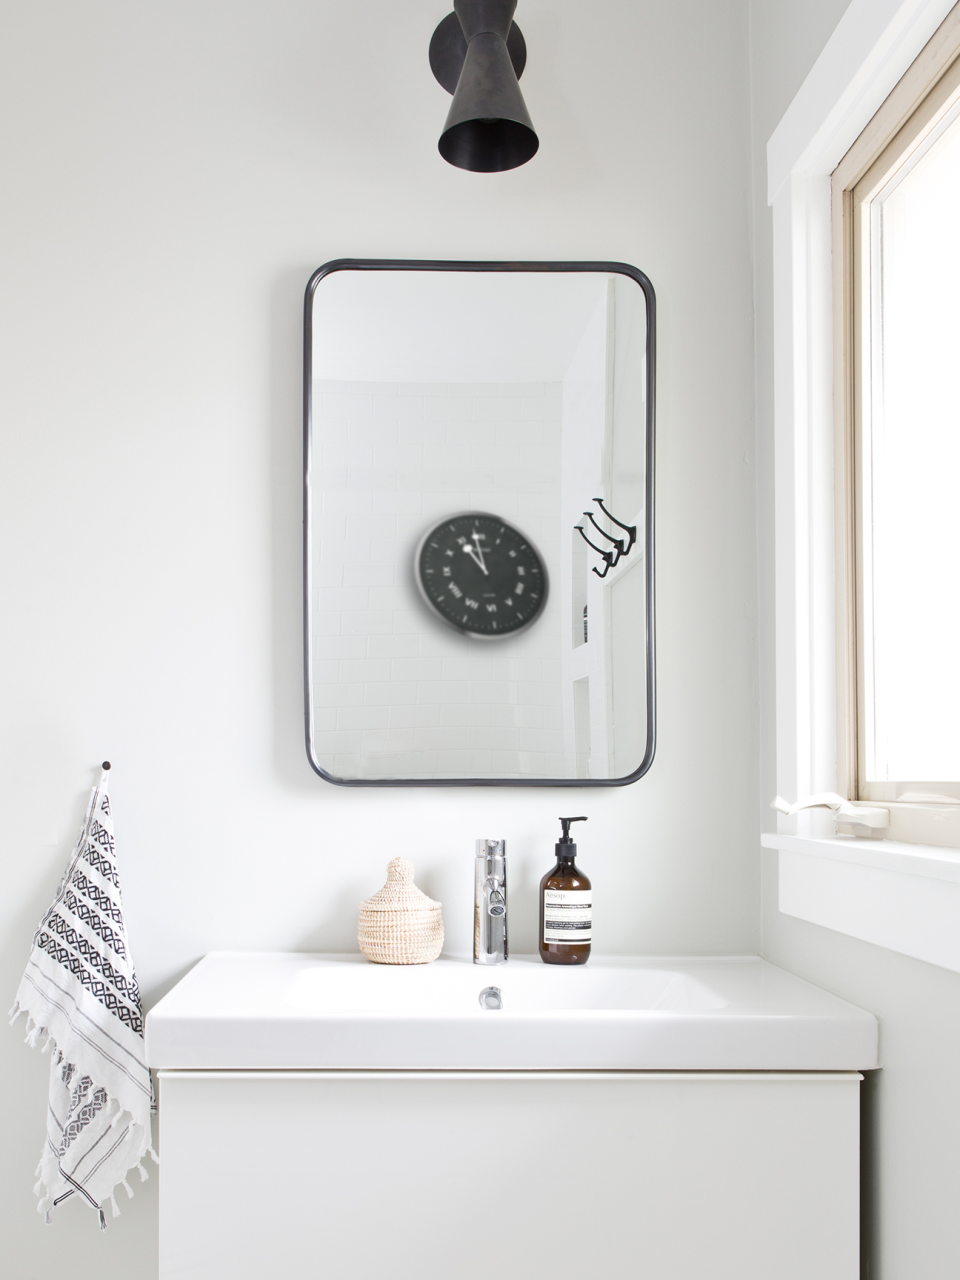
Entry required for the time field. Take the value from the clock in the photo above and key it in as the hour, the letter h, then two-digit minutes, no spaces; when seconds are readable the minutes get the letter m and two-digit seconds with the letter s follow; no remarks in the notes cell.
10h59
